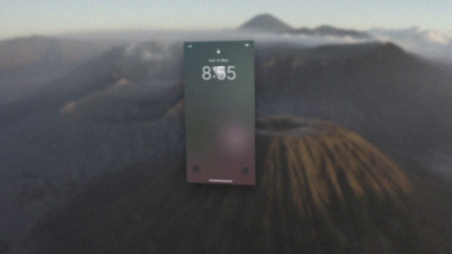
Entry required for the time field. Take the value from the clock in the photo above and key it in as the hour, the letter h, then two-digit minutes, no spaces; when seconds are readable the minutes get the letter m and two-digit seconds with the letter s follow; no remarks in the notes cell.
8h55
